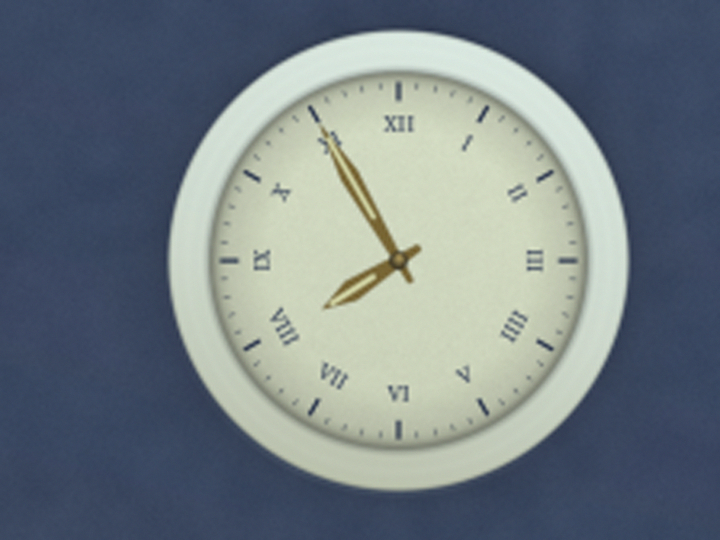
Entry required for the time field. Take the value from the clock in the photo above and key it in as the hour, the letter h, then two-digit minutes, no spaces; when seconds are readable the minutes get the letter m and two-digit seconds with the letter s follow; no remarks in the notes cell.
7h55
